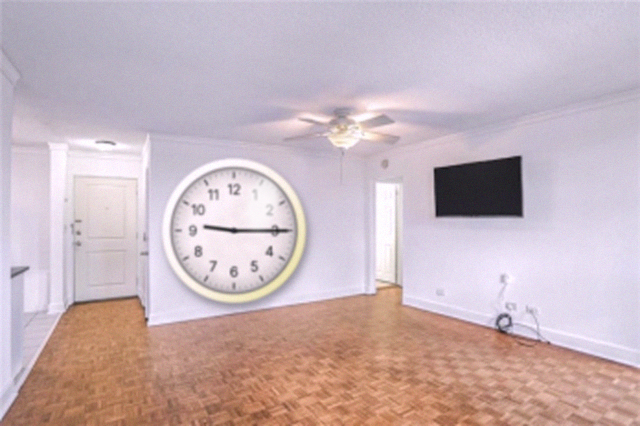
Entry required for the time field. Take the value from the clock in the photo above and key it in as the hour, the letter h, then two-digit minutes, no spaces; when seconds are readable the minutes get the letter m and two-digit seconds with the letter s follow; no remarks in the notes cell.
9h15
